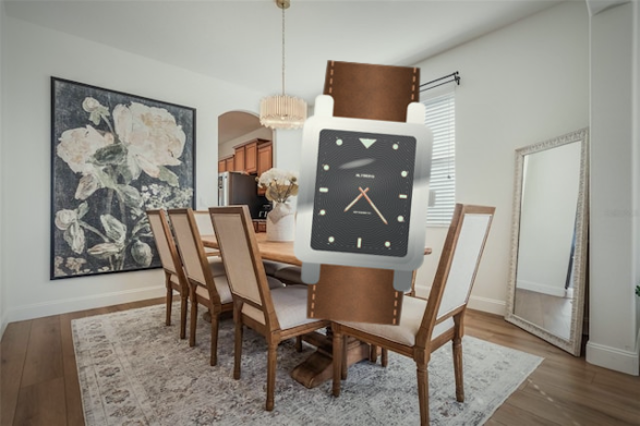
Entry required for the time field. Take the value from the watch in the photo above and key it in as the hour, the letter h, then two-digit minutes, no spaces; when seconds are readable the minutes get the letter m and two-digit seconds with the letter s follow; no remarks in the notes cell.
7h23
